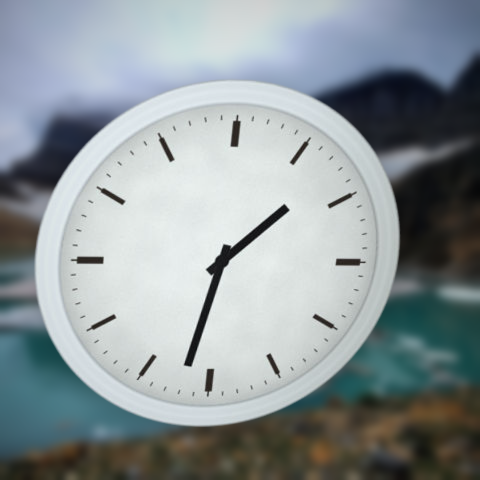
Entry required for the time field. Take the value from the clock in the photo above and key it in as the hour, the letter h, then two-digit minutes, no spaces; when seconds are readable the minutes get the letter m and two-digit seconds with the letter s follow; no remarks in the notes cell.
1h32
